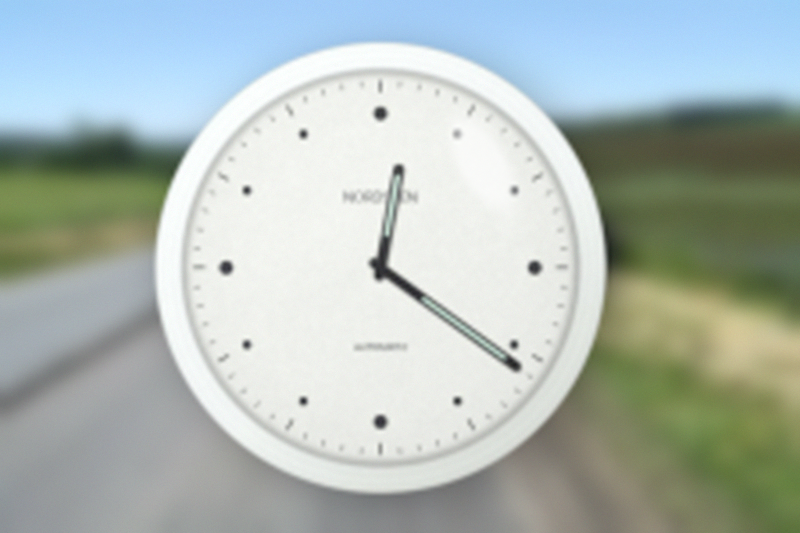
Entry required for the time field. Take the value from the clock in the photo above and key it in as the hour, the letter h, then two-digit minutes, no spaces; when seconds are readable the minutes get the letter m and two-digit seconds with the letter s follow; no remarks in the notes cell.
12h21
